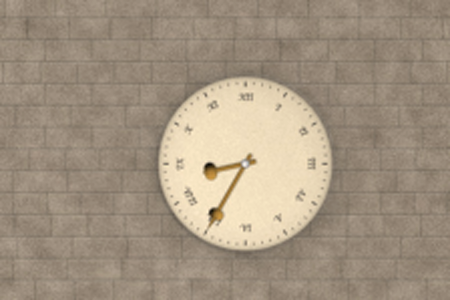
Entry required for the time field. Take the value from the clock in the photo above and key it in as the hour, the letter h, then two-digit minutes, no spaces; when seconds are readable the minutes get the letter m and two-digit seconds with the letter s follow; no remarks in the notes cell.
8h35
